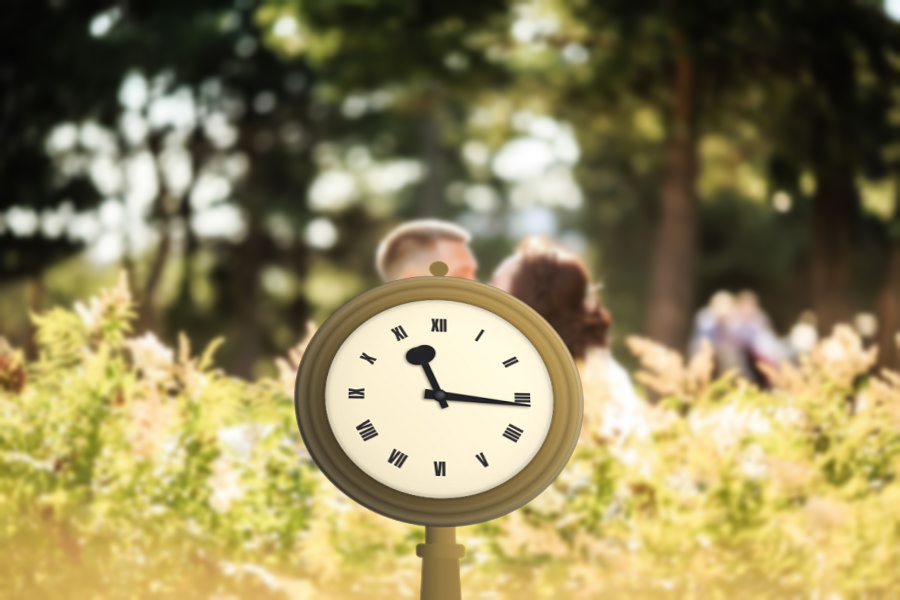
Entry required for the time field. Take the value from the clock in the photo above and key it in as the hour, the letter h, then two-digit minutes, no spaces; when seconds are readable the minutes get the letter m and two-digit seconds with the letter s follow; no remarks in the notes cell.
11h16
